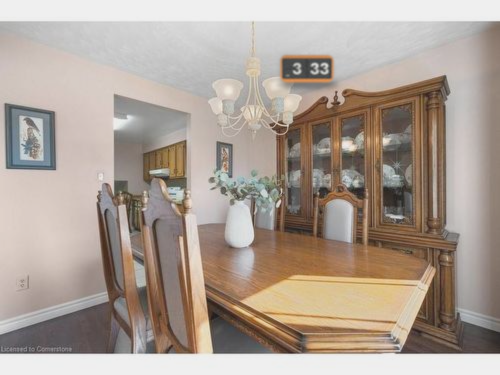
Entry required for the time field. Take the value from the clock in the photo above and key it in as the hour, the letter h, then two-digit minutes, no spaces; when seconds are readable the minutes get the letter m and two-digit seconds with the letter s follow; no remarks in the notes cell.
3h33
